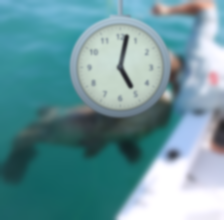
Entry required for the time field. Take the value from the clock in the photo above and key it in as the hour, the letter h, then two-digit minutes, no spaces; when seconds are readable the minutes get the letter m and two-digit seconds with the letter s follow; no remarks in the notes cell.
5h02
